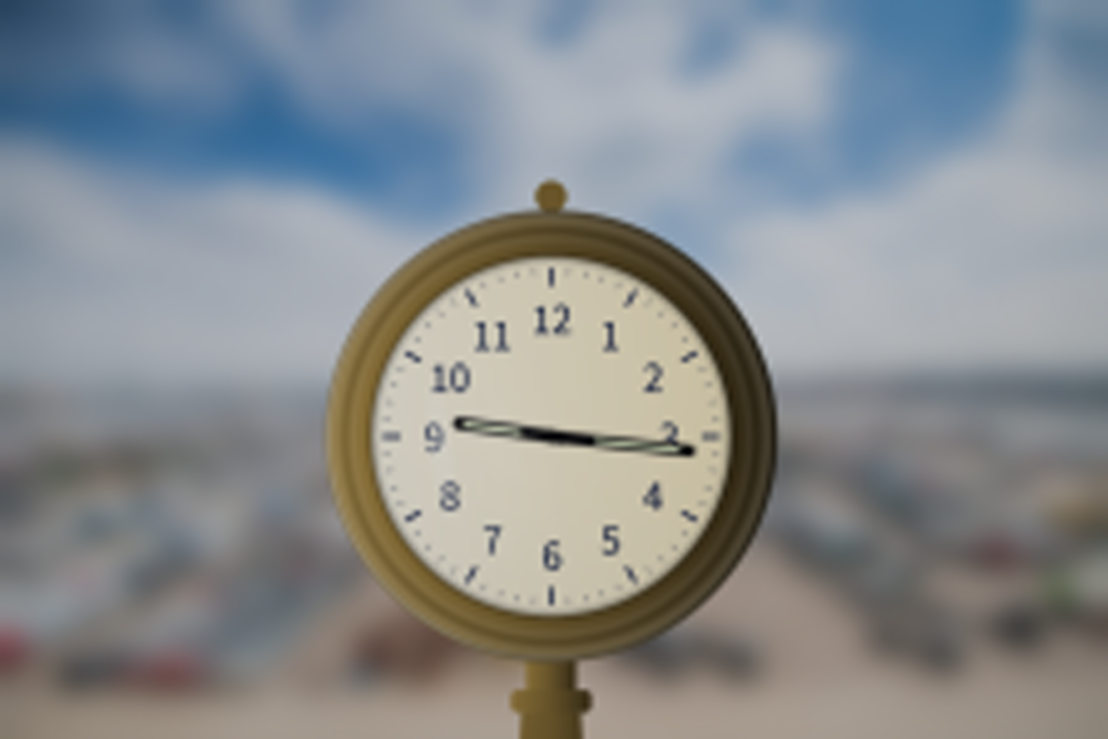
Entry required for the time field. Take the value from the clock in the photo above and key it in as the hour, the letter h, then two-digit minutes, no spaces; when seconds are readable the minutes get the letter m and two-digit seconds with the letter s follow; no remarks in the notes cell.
9h16
